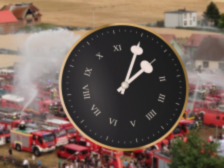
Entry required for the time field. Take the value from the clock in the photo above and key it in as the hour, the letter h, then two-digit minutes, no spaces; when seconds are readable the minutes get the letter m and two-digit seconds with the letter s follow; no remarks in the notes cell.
1h00
